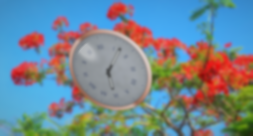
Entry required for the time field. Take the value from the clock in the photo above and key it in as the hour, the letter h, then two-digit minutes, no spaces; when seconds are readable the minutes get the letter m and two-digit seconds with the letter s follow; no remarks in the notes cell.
6h07
